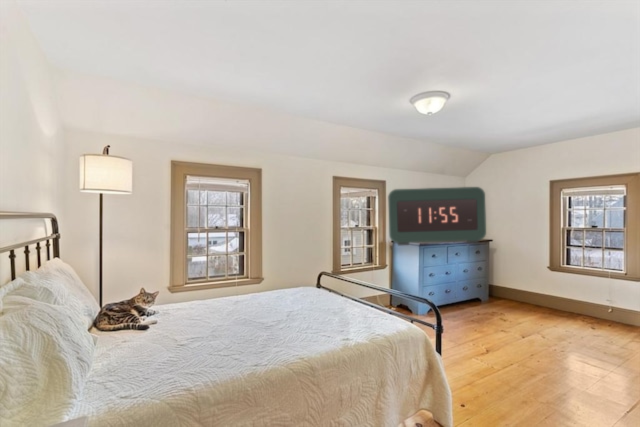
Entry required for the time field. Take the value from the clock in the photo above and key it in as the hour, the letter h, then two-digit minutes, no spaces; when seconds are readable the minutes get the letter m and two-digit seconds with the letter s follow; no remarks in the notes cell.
11h55
